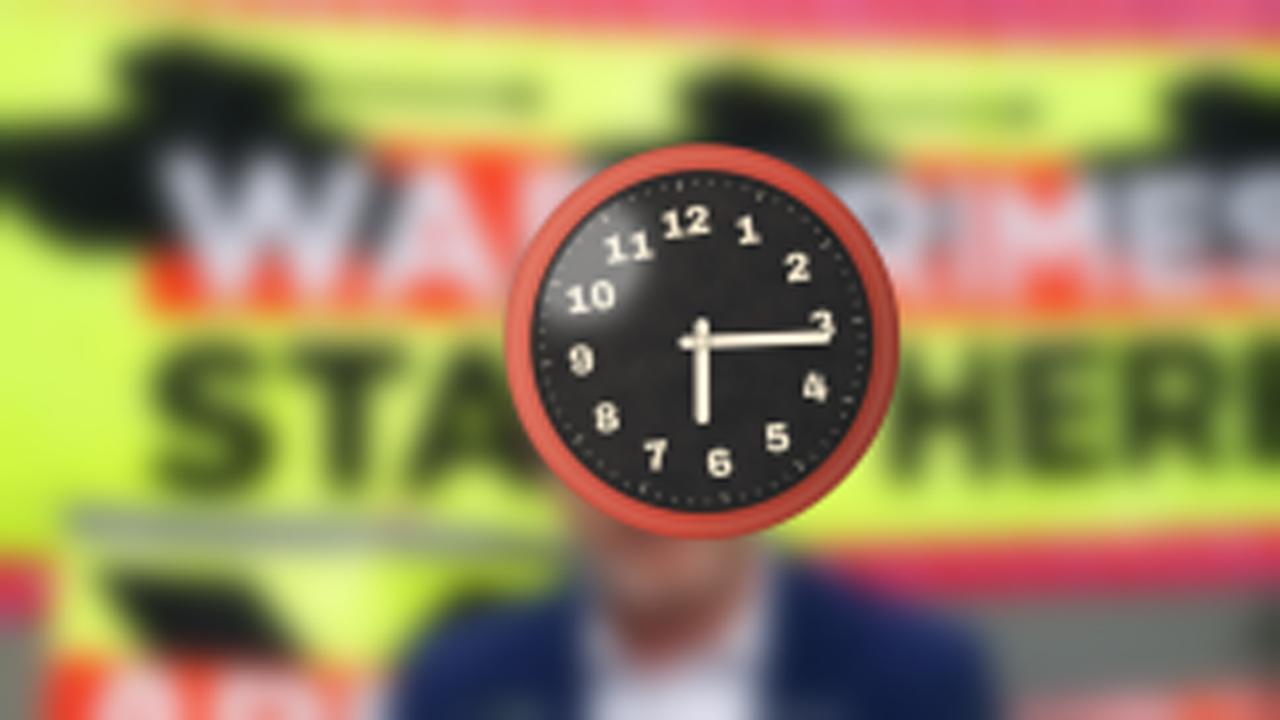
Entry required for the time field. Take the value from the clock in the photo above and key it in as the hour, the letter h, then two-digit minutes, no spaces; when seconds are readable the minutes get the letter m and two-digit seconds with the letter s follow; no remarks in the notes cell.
6h16
